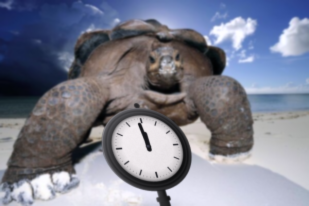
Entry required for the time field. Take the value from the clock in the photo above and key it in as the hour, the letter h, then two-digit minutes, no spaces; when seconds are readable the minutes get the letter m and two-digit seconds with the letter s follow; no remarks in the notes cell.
11h59
